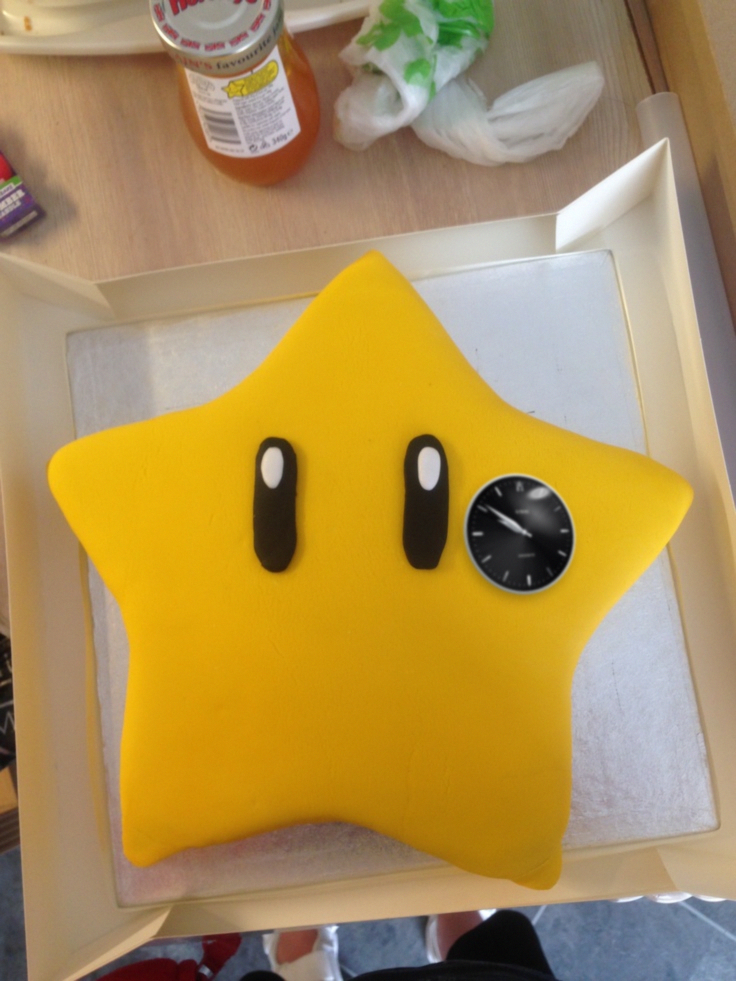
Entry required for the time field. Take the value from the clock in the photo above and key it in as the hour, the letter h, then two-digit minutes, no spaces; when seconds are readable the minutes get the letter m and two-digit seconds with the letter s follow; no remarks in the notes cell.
9h51
